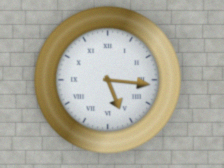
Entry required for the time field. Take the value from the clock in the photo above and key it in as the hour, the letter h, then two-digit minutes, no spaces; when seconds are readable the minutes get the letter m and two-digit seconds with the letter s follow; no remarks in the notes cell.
5h16
